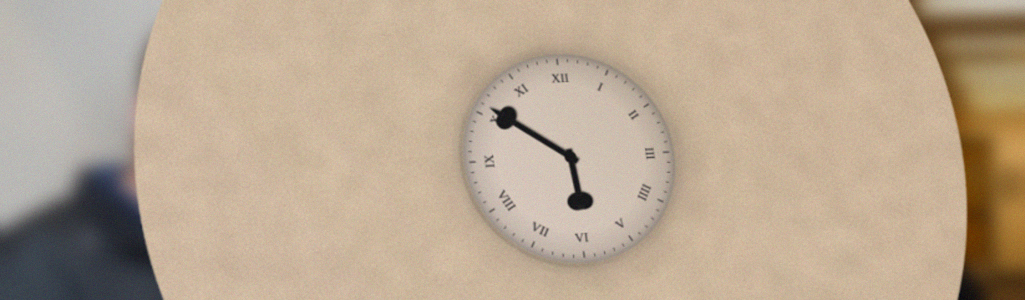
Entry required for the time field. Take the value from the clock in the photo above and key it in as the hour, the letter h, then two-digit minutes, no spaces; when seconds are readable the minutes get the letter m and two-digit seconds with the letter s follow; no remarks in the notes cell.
5h51
